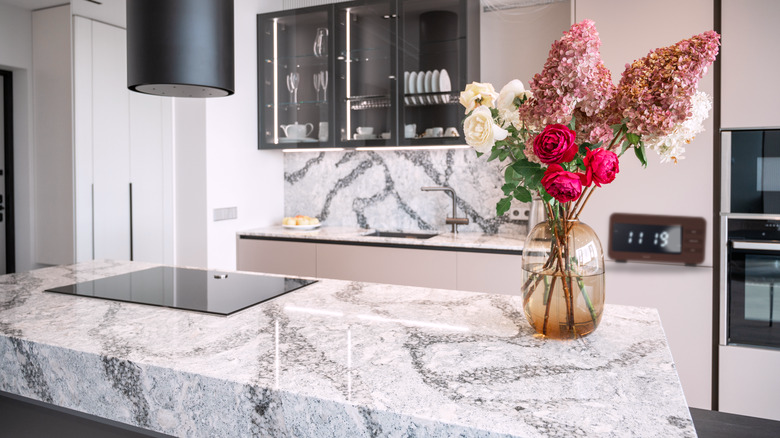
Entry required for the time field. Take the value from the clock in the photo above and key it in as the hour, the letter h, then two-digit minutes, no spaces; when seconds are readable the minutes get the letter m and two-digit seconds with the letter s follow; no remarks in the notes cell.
11h19
